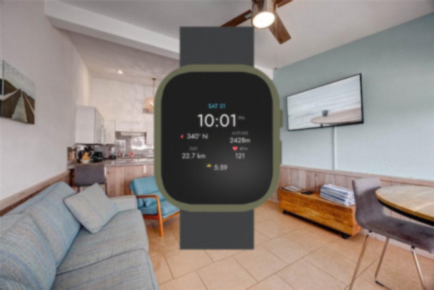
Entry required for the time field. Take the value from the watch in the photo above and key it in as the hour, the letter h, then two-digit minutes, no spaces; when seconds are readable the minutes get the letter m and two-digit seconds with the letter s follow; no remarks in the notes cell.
10h01
